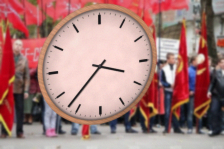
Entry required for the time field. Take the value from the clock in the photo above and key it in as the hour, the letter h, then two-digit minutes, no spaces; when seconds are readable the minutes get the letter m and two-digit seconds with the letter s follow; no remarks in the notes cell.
3h37
